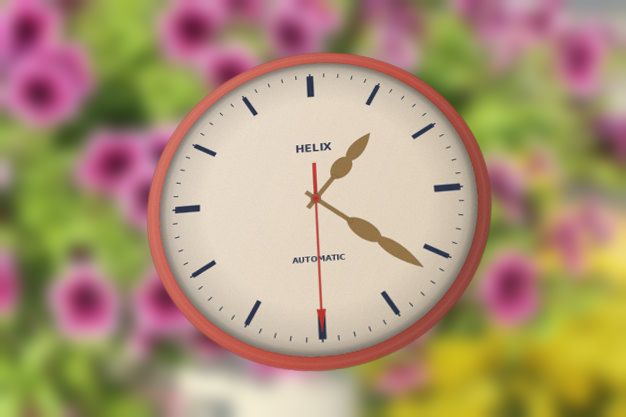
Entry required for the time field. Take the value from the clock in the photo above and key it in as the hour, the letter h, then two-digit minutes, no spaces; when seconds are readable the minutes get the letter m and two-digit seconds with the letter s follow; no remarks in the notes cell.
1h21m30s
